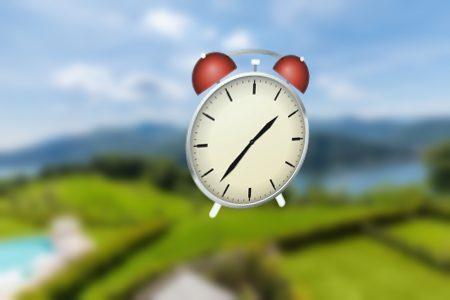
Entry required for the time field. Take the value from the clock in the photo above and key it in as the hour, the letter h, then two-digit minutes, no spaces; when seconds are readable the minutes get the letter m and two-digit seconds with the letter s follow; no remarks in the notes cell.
1h37
